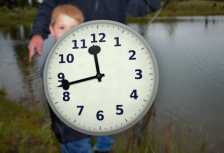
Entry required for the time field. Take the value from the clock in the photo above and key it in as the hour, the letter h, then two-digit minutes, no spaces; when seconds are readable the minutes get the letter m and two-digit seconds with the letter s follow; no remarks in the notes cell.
11h43
